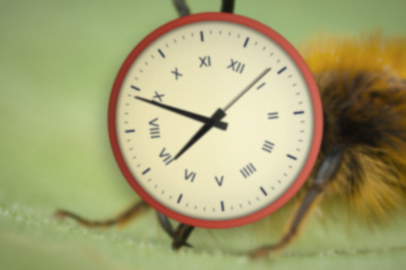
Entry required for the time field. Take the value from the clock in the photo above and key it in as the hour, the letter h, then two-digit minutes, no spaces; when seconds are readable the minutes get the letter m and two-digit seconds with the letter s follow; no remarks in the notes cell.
6h44m04s
